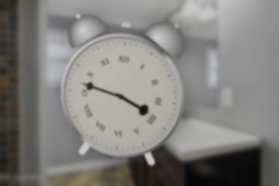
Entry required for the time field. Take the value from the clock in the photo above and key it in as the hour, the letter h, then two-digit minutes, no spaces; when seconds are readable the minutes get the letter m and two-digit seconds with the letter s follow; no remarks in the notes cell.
3h47
